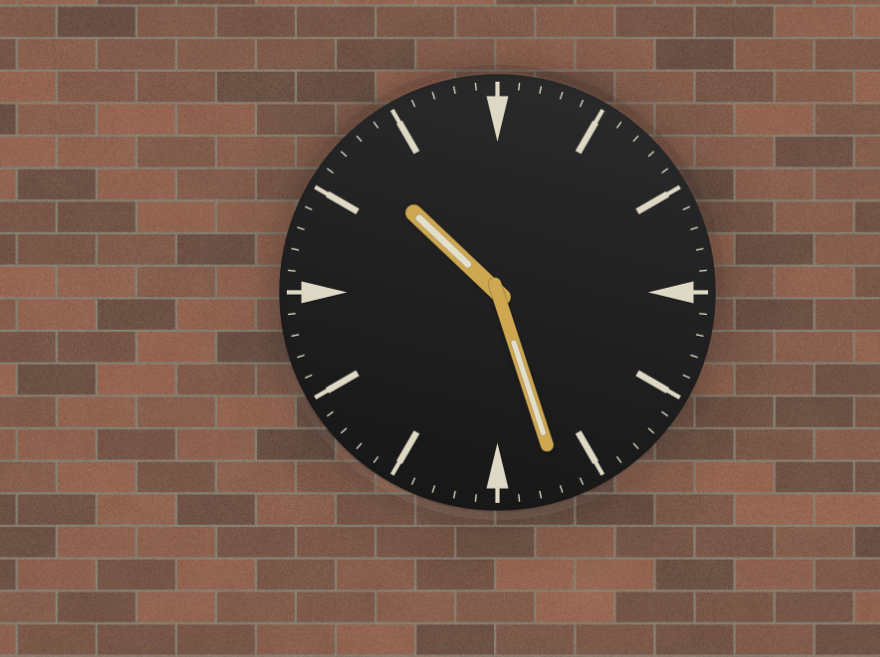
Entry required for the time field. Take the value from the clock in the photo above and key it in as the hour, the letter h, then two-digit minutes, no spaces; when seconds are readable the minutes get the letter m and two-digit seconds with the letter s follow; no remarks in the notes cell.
10h27
